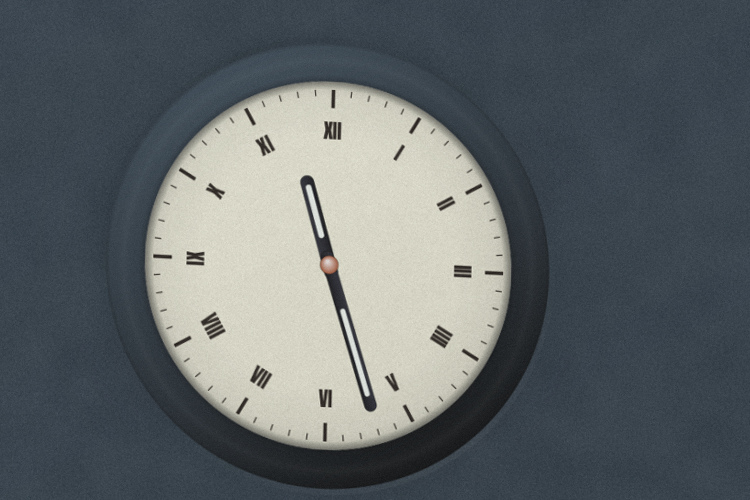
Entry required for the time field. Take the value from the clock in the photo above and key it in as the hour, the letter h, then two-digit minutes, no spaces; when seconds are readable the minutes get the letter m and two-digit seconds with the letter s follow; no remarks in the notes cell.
11h27
